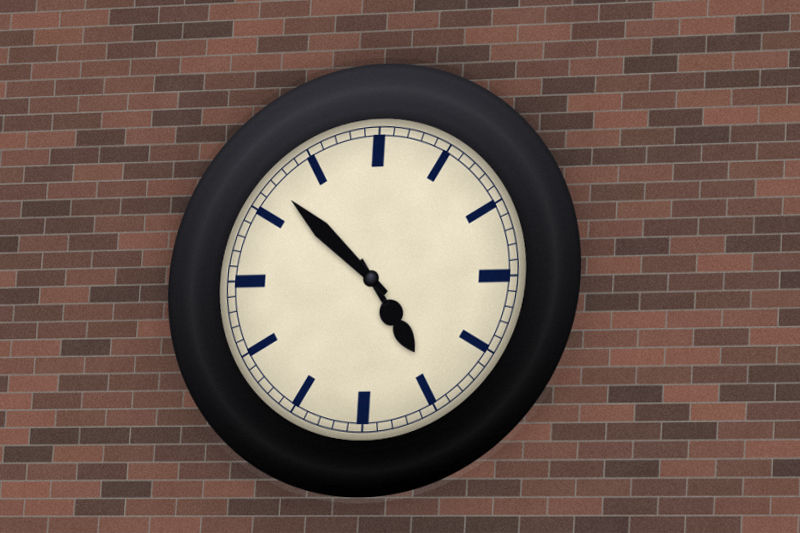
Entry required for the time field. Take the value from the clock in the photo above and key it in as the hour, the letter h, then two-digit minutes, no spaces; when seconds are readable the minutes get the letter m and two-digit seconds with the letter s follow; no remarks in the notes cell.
4h52
